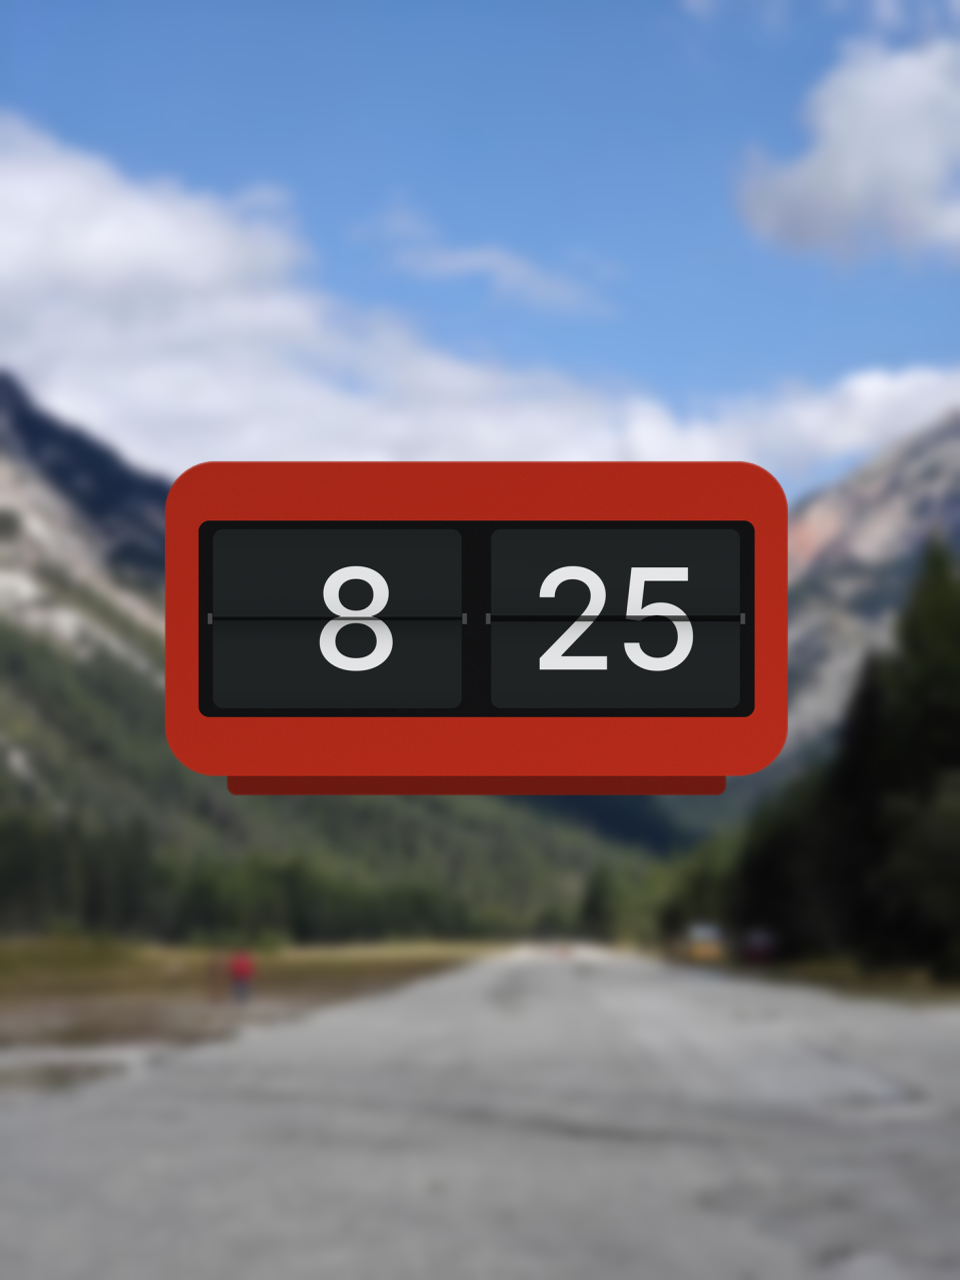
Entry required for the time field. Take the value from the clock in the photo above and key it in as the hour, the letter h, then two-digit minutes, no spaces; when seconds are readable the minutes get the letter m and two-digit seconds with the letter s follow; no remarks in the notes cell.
8h25
